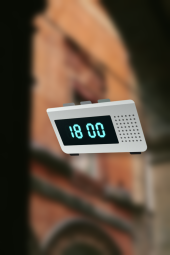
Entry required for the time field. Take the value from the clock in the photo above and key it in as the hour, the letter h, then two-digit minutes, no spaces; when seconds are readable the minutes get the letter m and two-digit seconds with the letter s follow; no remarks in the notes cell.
18h00
